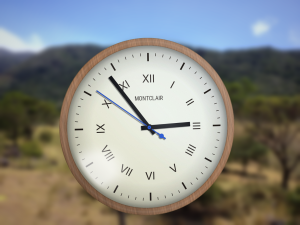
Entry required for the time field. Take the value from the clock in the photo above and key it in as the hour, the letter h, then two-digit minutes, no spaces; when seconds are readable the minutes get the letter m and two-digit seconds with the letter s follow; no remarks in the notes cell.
2h53m51s
